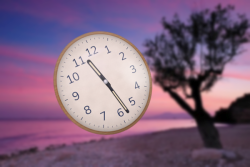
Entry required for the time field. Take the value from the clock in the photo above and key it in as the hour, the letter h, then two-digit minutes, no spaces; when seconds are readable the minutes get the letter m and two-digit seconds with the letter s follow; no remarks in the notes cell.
11h28
